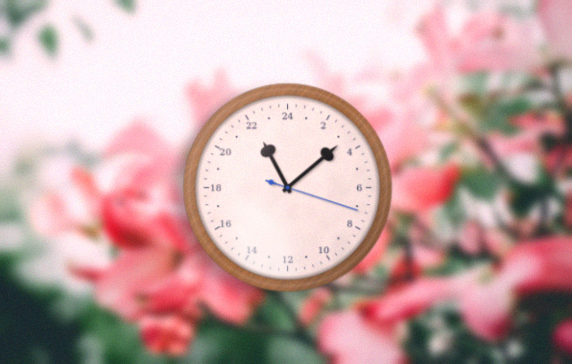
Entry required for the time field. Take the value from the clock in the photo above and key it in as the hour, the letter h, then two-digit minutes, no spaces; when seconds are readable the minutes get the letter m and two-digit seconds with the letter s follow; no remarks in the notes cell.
22h08m18s
